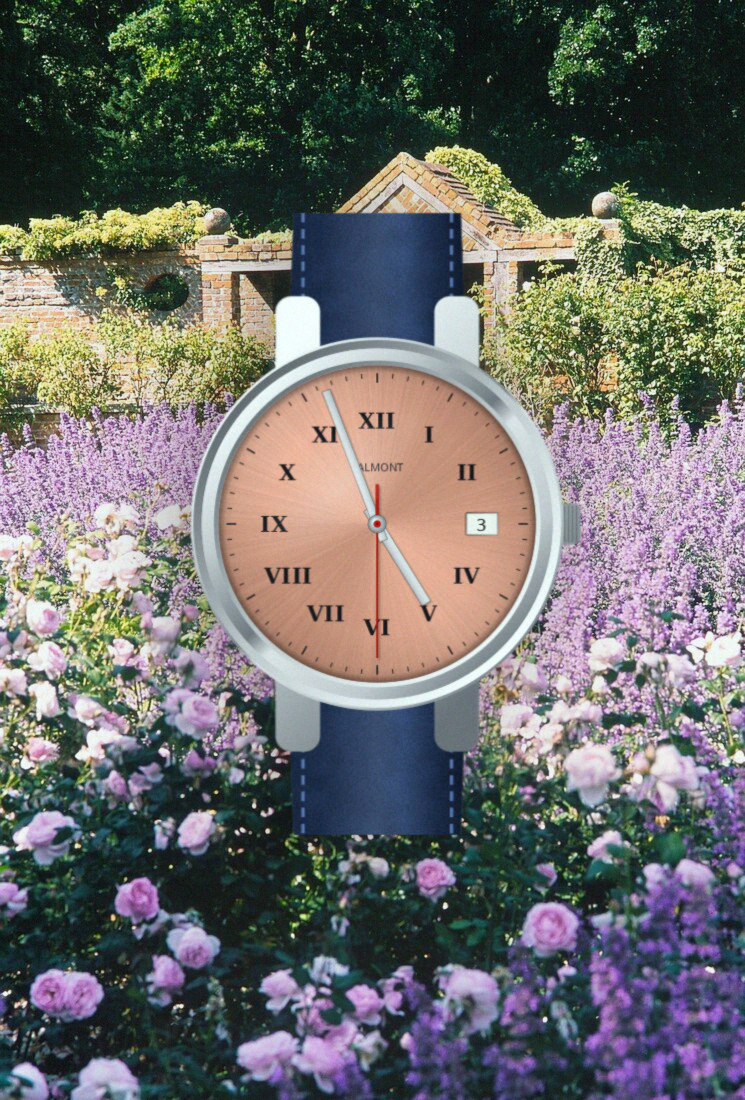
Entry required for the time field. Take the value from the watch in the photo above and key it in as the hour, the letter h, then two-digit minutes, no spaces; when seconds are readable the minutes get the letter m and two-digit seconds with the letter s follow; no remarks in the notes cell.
4h56m30s
